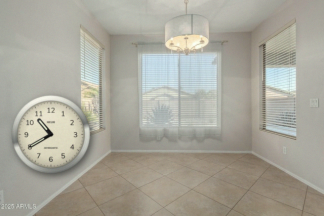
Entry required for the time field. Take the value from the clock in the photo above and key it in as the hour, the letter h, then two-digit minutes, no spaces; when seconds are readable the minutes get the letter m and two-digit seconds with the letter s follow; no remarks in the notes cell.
10h40
